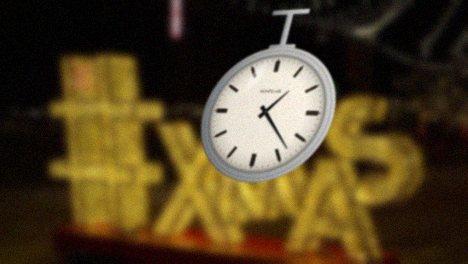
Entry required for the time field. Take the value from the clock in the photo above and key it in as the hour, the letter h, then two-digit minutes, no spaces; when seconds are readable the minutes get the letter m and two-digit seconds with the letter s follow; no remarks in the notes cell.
1h23
